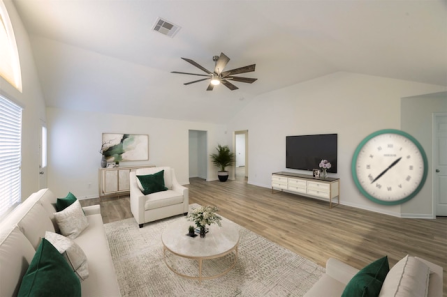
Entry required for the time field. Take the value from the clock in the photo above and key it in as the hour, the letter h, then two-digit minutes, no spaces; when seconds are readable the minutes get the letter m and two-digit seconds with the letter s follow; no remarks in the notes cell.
1h38
